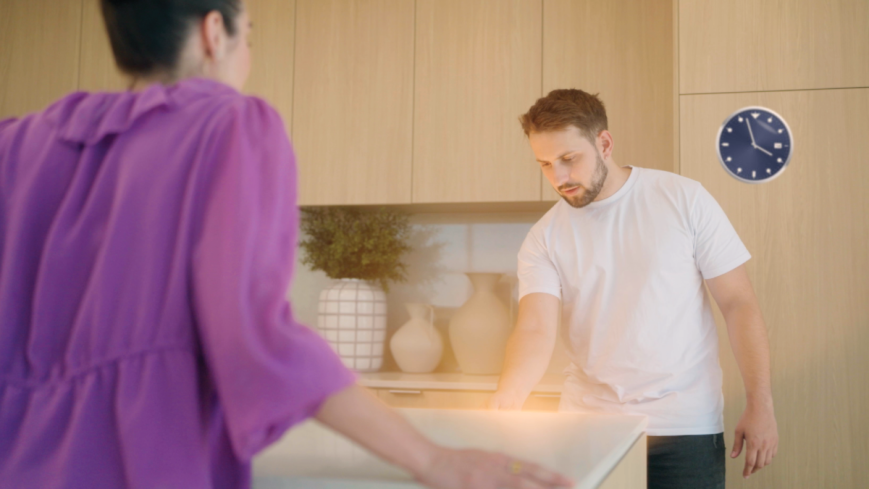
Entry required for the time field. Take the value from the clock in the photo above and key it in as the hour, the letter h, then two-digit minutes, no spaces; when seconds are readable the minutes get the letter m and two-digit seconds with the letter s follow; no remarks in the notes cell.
3h57
